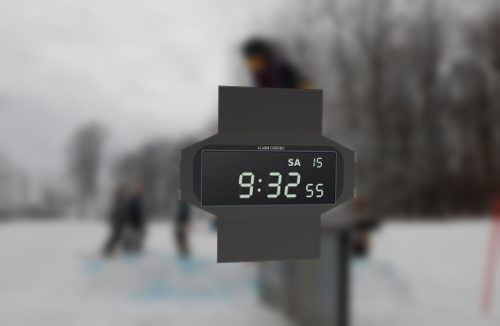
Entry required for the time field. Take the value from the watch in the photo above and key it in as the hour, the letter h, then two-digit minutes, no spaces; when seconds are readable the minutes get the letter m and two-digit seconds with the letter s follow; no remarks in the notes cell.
9h32m55s
